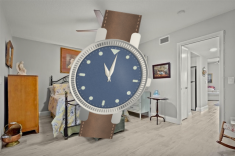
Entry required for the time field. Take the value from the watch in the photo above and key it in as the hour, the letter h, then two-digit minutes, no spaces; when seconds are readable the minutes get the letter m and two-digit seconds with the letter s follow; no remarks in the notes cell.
11h01
